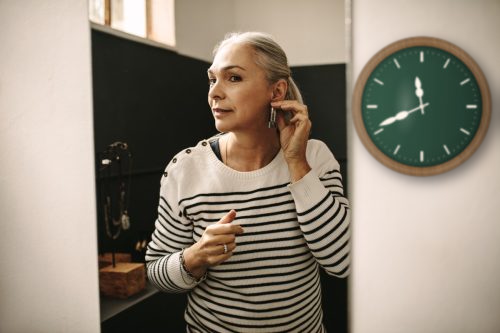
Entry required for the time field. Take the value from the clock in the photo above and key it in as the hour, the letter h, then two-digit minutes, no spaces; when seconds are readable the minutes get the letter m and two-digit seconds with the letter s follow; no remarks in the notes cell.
11h41
